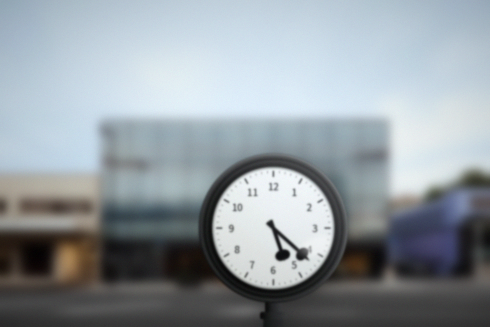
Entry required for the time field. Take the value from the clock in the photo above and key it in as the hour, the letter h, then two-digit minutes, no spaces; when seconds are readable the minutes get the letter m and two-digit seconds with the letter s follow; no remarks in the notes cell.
5h22
